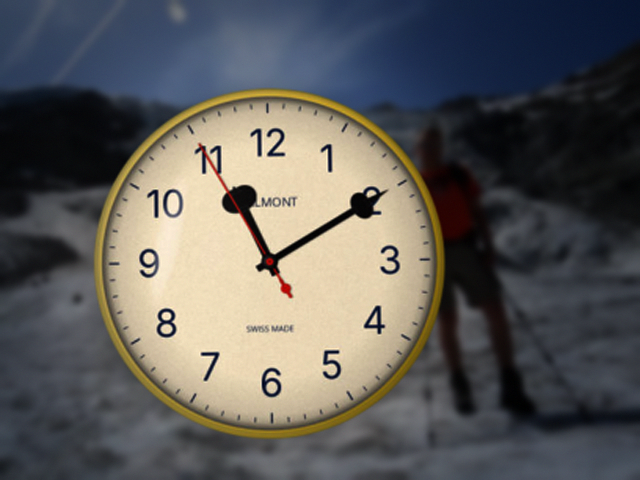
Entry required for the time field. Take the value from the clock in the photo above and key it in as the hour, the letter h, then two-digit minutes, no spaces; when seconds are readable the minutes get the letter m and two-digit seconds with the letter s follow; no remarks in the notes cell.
11h09m55s
